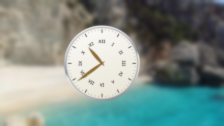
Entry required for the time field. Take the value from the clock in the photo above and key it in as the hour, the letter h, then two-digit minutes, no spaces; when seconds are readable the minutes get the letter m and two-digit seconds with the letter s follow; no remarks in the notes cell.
10h39
